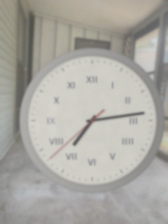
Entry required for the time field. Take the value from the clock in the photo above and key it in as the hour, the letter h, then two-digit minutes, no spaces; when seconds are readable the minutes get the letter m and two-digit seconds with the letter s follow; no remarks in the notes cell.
7h13m38s
